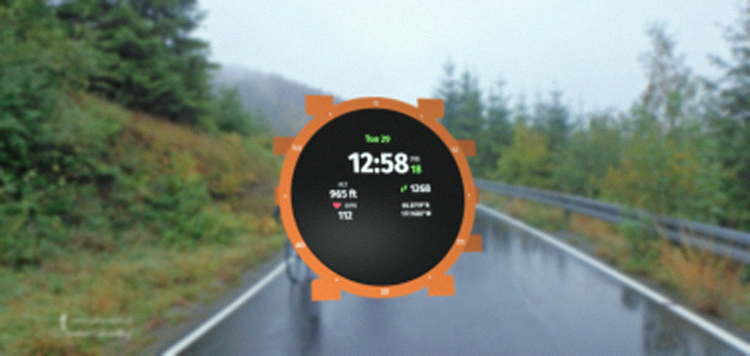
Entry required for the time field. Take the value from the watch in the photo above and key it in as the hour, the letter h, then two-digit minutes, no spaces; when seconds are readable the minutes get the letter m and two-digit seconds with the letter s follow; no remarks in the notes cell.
12h58
